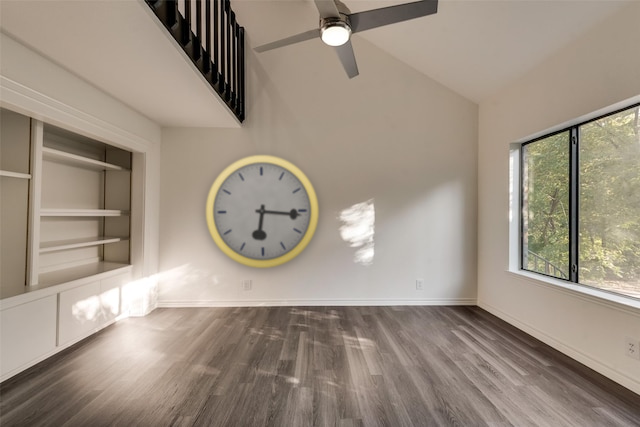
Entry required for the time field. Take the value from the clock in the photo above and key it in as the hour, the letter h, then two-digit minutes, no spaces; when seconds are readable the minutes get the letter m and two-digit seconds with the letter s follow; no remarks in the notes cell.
6h16
